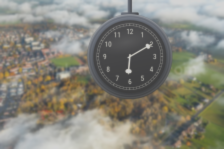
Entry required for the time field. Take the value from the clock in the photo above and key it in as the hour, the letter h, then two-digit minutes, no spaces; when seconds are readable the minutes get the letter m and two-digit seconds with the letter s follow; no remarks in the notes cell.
6h10
